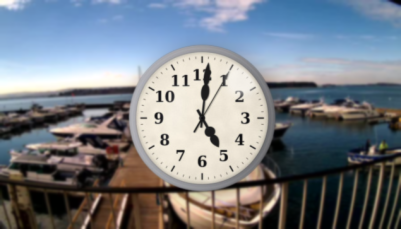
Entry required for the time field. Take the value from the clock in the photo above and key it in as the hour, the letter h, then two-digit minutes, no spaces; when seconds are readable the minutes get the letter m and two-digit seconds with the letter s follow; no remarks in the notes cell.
5h01m05s
